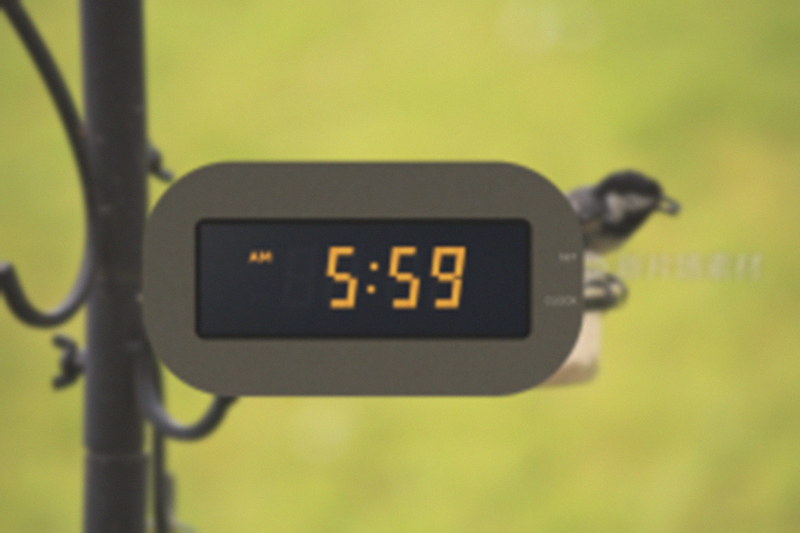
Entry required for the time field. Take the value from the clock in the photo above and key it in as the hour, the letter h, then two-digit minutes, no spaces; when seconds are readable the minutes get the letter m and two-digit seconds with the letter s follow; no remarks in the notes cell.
5h59
